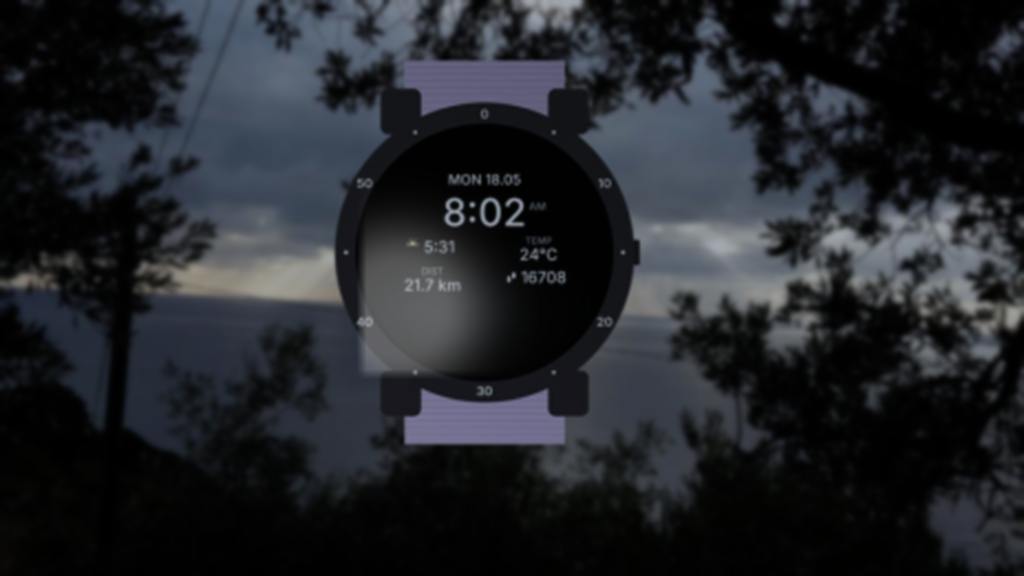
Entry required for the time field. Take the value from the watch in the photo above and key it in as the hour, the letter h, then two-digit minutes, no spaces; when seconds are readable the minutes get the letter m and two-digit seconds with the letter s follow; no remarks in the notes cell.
8h02
